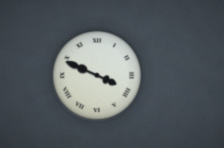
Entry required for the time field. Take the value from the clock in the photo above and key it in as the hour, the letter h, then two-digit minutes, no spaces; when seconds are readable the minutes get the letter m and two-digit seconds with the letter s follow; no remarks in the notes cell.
3h49
